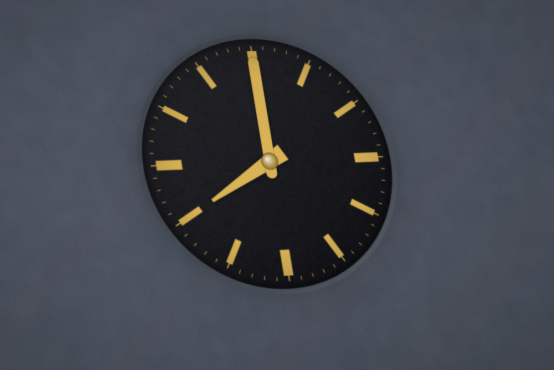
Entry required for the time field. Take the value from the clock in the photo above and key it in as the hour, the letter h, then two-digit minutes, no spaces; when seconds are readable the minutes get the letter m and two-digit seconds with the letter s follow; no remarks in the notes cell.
8h00
